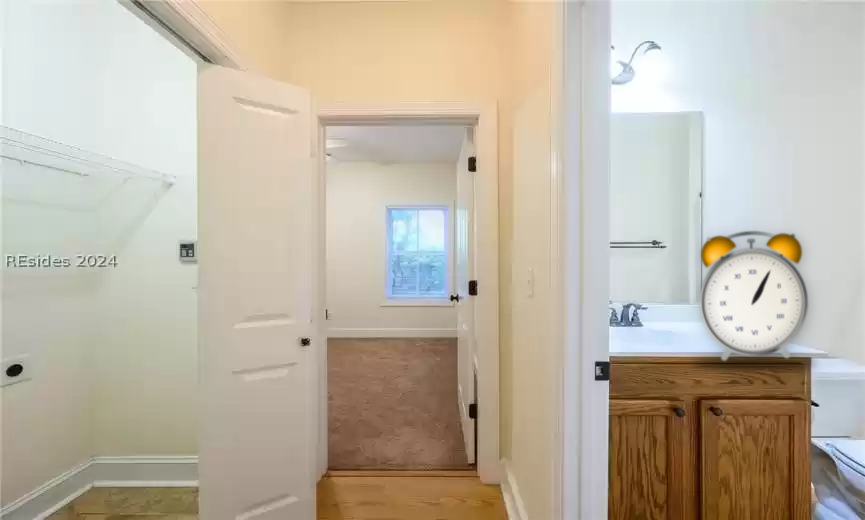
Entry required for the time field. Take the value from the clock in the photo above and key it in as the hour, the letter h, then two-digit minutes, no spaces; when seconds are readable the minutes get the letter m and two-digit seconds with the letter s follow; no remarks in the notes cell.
1h05
